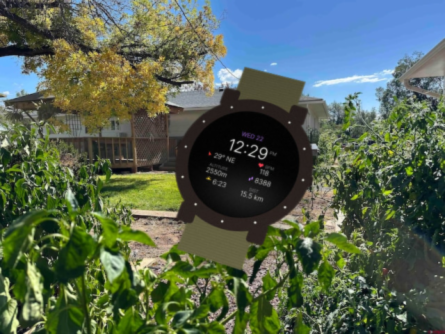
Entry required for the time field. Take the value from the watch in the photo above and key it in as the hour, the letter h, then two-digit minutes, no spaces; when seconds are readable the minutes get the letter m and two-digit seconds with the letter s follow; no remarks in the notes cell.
12h29
